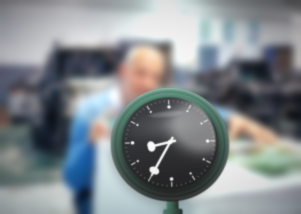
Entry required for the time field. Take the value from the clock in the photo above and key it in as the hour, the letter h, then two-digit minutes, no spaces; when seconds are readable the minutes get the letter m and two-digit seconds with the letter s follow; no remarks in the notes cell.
8h35
